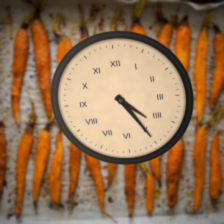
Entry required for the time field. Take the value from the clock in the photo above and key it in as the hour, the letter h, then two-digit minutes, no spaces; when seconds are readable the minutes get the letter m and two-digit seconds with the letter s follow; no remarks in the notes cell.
4h25
